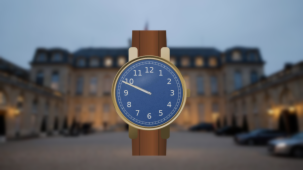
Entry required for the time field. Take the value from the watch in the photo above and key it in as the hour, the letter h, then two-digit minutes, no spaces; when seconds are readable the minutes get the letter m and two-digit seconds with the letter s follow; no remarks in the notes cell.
9h49
